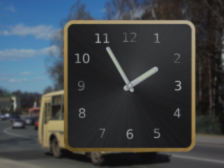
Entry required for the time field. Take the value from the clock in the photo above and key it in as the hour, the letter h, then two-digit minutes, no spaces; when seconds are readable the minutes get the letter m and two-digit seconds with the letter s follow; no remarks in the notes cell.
1h55
